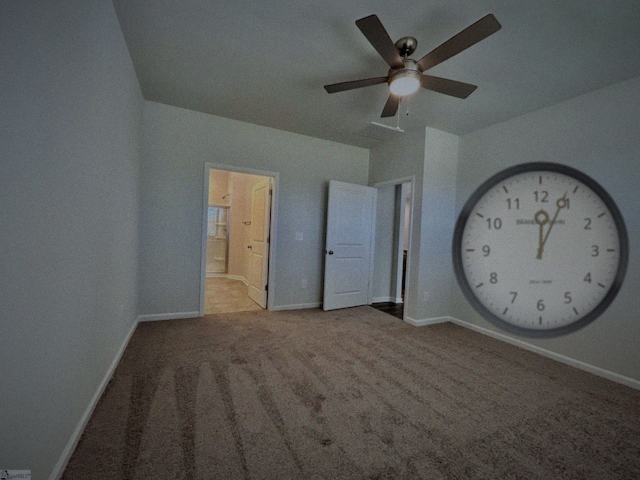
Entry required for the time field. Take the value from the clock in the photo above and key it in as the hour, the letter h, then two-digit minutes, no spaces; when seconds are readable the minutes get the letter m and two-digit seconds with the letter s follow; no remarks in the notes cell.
12h04
